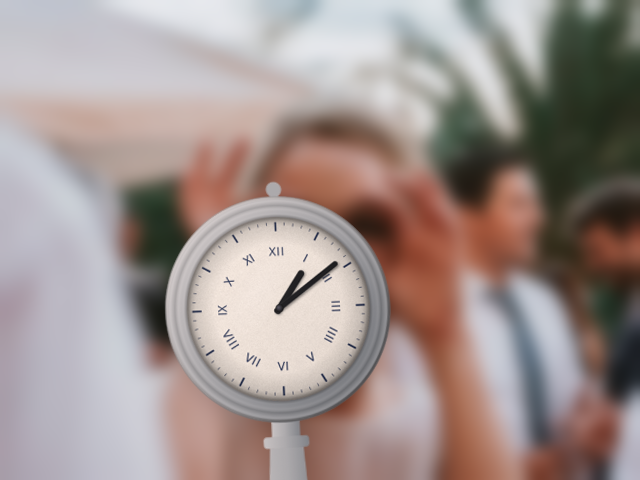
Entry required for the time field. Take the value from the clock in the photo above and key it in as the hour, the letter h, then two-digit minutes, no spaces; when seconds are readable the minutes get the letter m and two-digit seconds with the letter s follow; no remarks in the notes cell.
1h09
